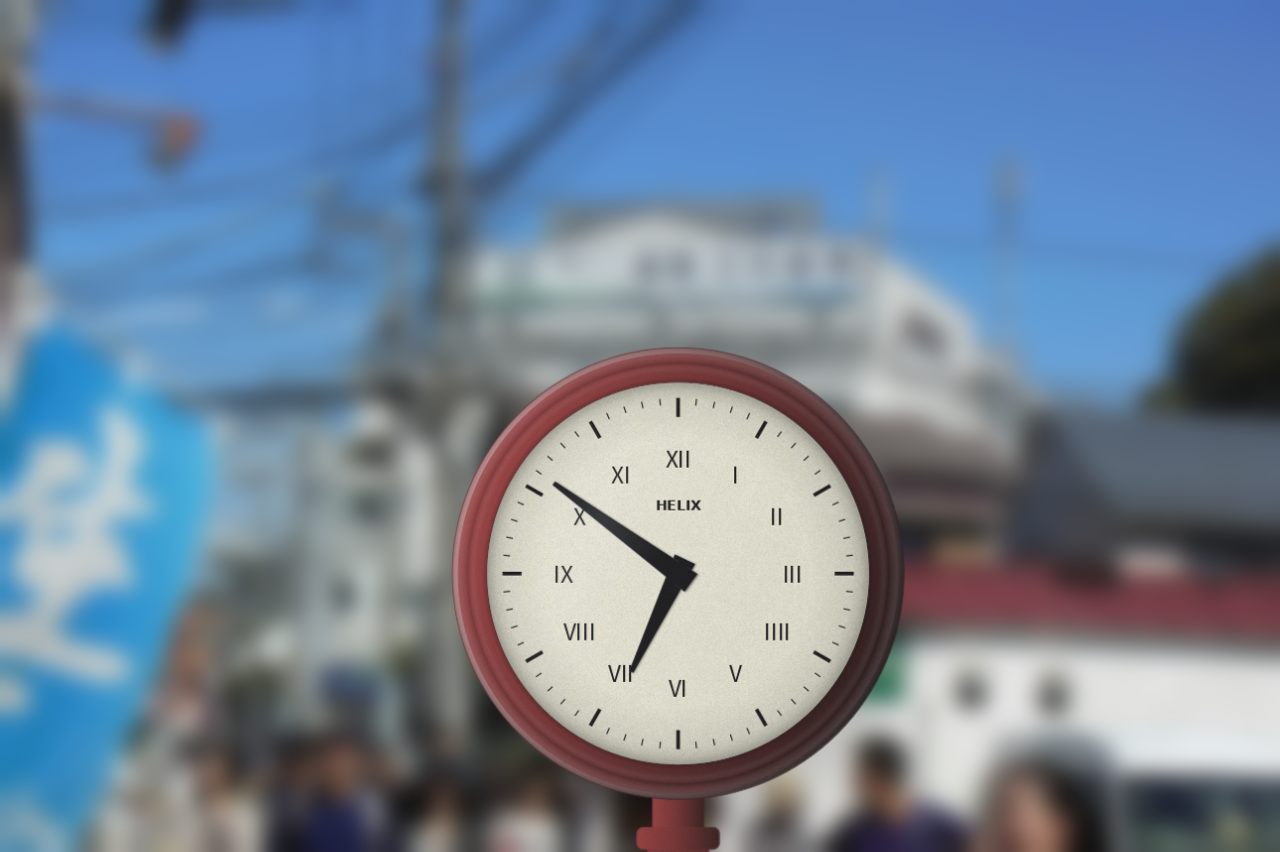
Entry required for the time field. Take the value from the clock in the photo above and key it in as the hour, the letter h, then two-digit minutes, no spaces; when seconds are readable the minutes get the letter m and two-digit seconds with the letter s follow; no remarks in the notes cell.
6h51
